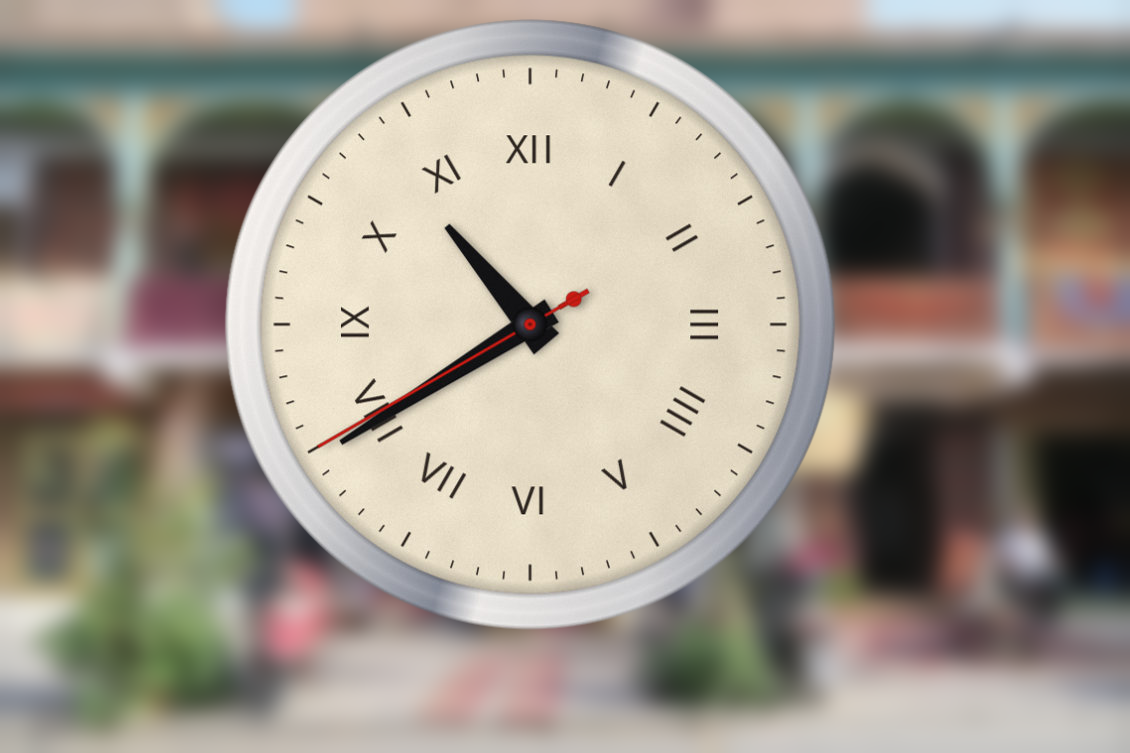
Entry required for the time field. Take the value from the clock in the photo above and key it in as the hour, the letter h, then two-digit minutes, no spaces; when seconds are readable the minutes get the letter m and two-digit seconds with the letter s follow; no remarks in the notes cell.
10h39m40s
